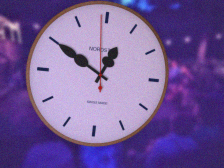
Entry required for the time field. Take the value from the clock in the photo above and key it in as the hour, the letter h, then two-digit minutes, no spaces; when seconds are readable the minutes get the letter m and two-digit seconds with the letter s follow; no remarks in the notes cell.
12h49m59s
